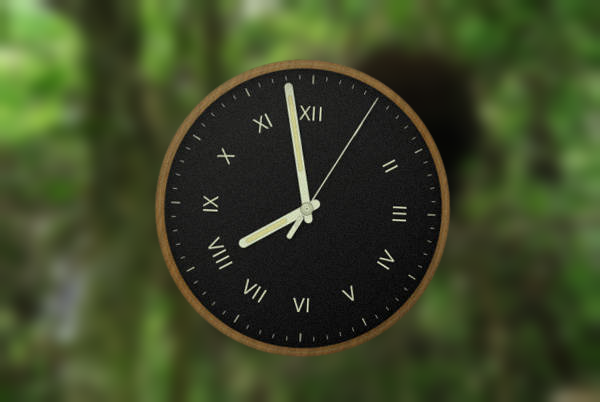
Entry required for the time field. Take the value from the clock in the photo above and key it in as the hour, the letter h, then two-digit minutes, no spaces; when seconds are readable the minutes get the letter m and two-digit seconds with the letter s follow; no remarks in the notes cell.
7h58m05s
